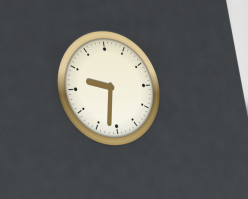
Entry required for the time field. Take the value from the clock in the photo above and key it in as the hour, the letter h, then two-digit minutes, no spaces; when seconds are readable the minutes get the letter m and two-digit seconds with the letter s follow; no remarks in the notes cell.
9h32
